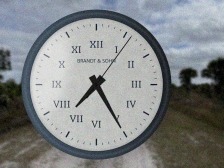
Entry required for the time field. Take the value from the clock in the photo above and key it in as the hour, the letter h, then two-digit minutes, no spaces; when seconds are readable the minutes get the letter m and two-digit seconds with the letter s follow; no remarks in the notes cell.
7h25m06s
